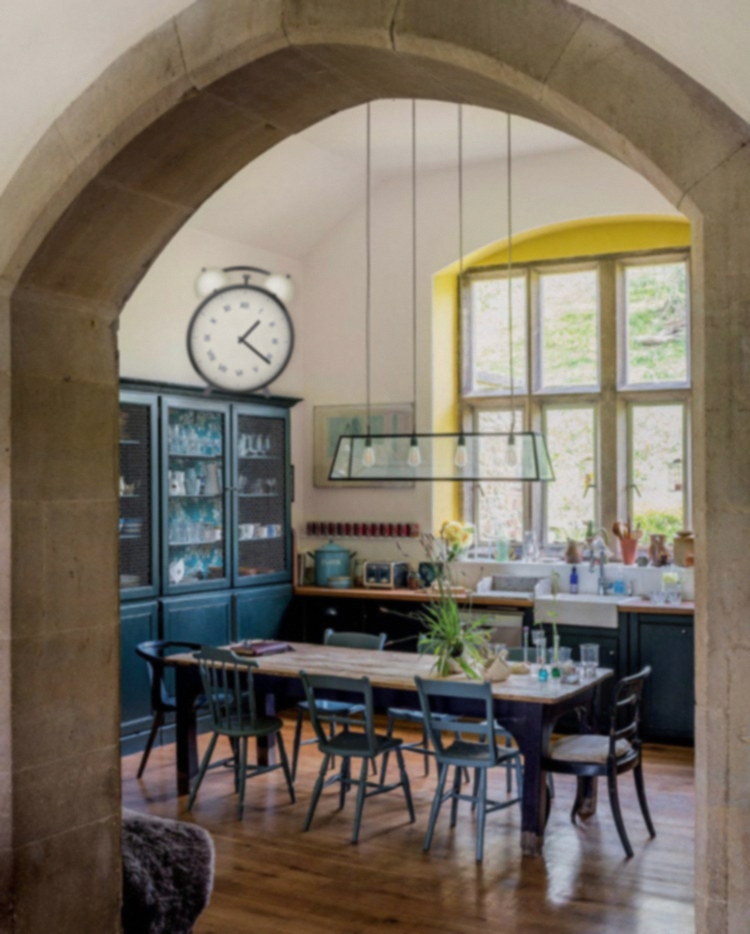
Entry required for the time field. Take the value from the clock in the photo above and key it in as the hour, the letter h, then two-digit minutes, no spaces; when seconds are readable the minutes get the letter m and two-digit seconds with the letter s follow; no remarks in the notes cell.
1h21
